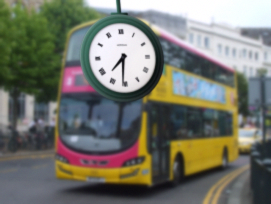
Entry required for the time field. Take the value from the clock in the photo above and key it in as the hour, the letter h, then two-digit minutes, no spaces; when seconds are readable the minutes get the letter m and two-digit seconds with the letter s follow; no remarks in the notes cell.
7h31
